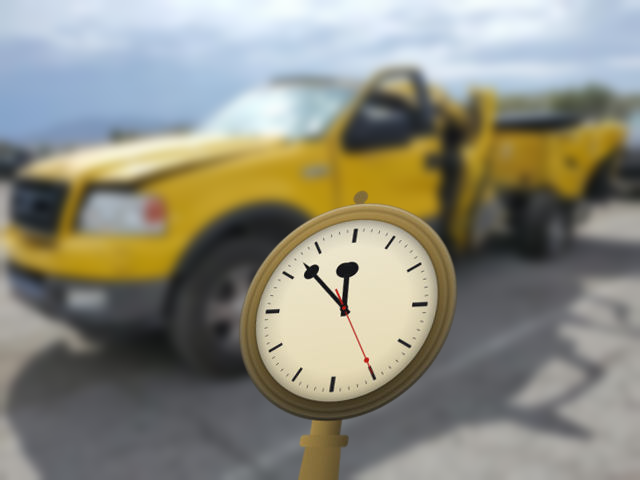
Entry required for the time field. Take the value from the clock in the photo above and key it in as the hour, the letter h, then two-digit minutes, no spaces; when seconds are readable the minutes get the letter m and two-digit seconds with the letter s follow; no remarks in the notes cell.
11h52m25s
